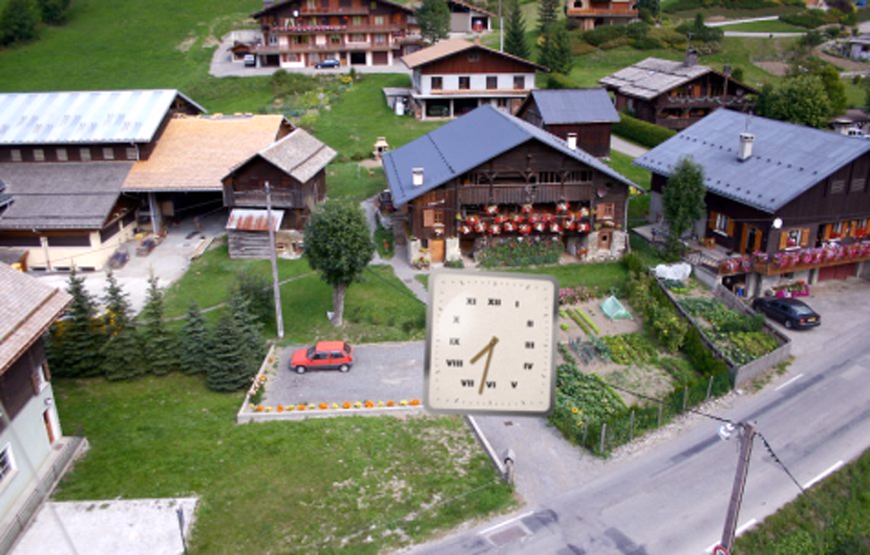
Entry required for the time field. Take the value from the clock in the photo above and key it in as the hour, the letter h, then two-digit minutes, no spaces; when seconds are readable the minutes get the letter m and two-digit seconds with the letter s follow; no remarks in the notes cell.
7h32
